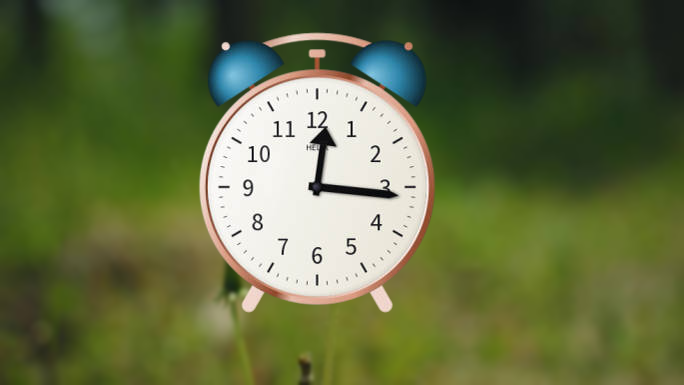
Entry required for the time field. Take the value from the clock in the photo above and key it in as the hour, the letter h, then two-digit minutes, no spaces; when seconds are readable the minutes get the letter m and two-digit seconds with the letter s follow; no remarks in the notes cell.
12h16
